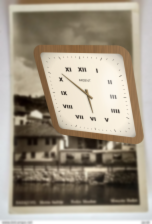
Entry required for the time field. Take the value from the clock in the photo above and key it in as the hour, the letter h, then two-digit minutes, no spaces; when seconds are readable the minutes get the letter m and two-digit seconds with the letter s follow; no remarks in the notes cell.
5h52
